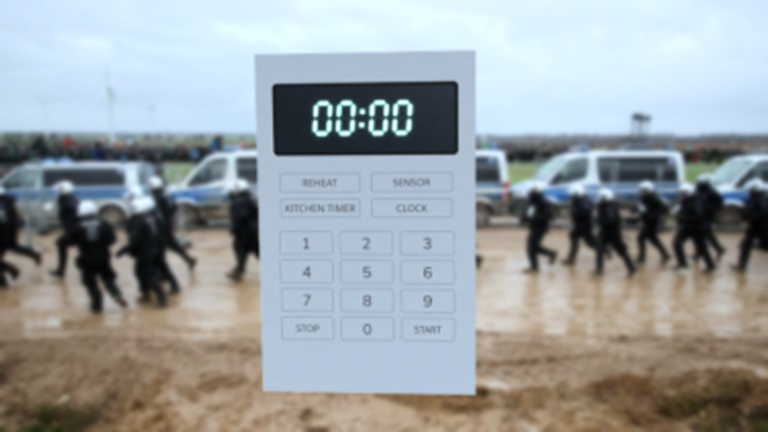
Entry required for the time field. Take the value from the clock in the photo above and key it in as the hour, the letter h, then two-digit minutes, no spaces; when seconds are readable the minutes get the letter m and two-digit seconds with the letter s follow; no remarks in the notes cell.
0h00
